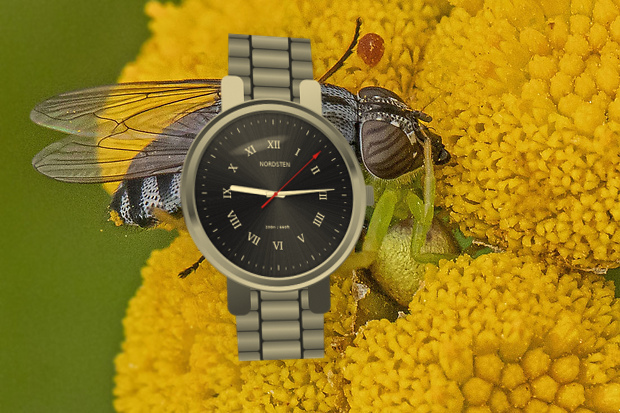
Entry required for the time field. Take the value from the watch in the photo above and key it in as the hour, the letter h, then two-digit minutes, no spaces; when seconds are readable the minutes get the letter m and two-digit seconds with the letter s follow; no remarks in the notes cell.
9h14m08s
